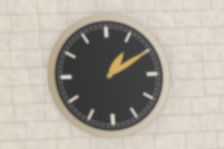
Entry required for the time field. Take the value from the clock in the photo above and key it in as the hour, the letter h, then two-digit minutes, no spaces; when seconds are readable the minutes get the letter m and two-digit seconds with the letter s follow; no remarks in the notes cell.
1h10
